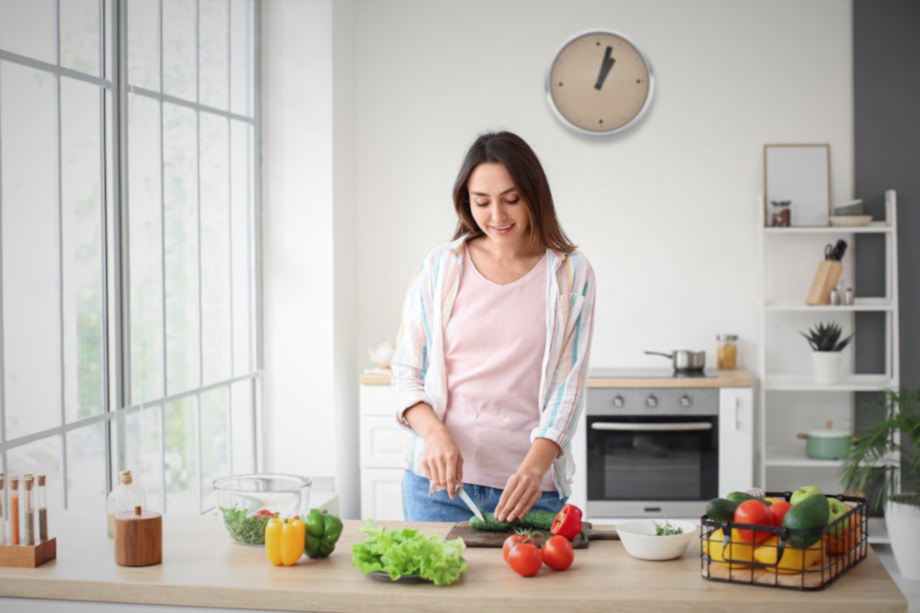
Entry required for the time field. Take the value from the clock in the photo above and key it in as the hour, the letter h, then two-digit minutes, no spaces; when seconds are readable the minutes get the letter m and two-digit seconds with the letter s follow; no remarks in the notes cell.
1h03
